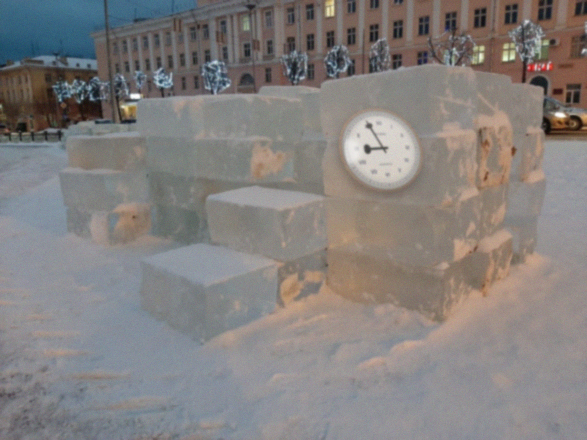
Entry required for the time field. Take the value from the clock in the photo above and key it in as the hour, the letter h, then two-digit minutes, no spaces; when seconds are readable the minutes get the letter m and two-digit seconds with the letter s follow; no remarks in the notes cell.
8h56
